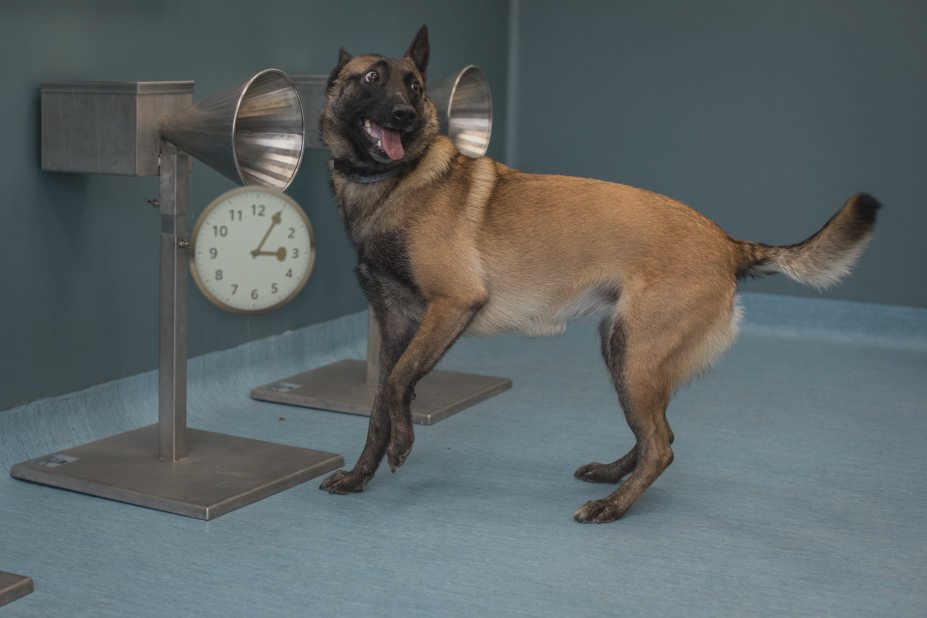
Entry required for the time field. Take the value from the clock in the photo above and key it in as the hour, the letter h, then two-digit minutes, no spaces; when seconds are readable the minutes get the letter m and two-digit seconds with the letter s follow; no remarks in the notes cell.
3h05
